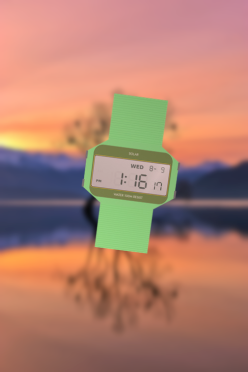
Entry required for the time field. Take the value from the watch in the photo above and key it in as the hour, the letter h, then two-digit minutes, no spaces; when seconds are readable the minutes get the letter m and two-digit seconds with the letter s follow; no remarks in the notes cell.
1h16m17s
